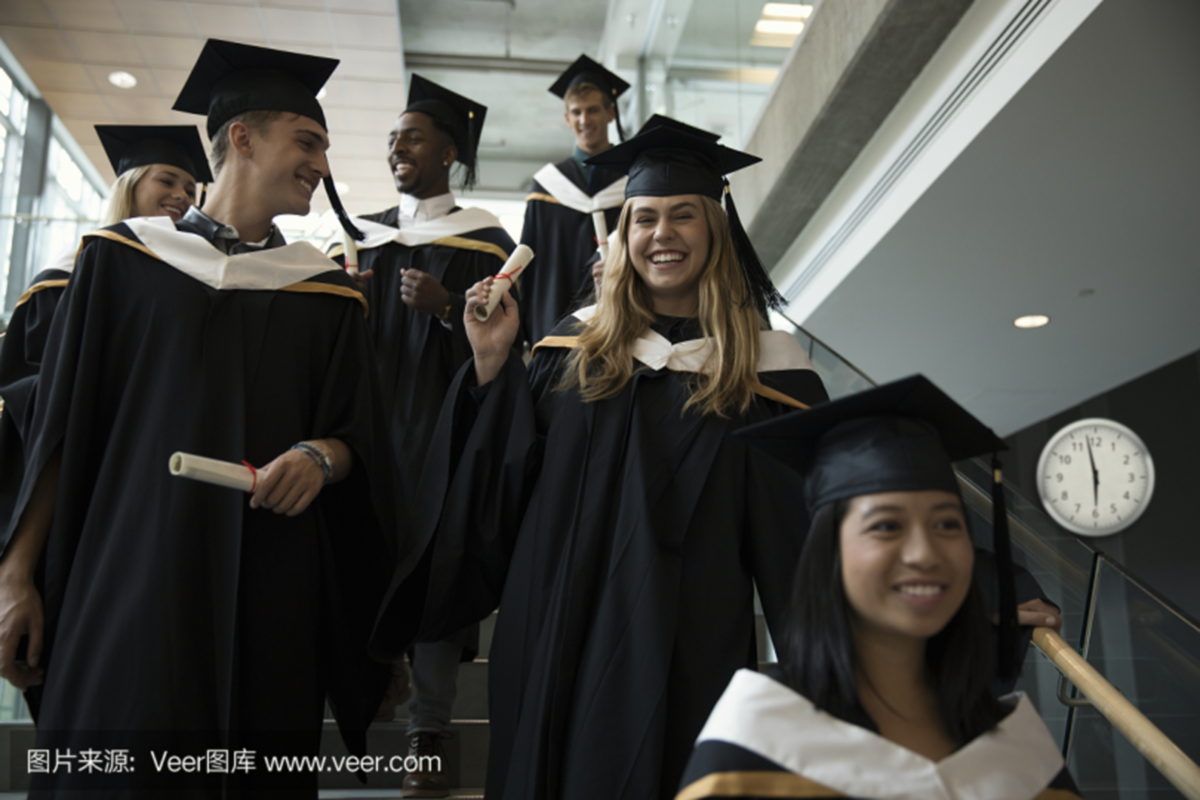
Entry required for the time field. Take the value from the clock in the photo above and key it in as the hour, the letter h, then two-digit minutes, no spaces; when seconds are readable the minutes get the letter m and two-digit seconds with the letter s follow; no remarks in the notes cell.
5h58
